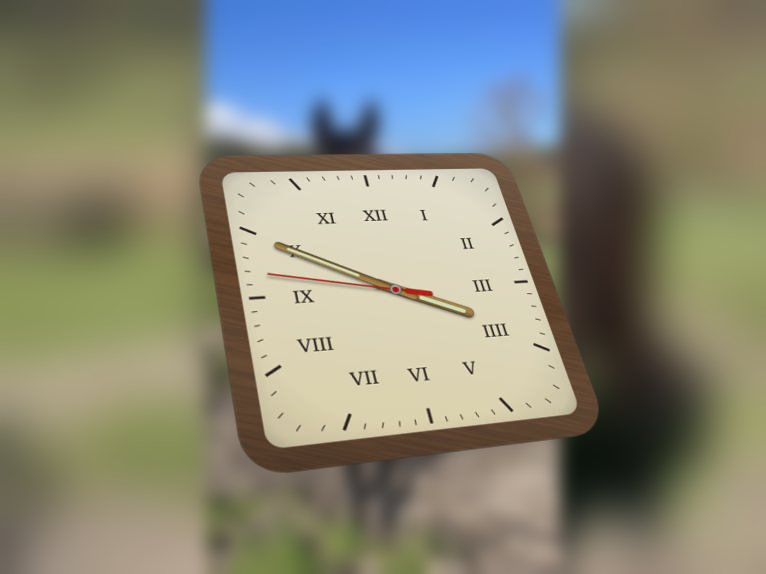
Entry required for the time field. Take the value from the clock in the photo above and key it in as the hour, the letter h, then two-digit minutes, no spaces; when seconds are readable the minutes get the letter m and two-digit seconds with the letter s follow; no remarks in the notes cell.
3h49m47s
